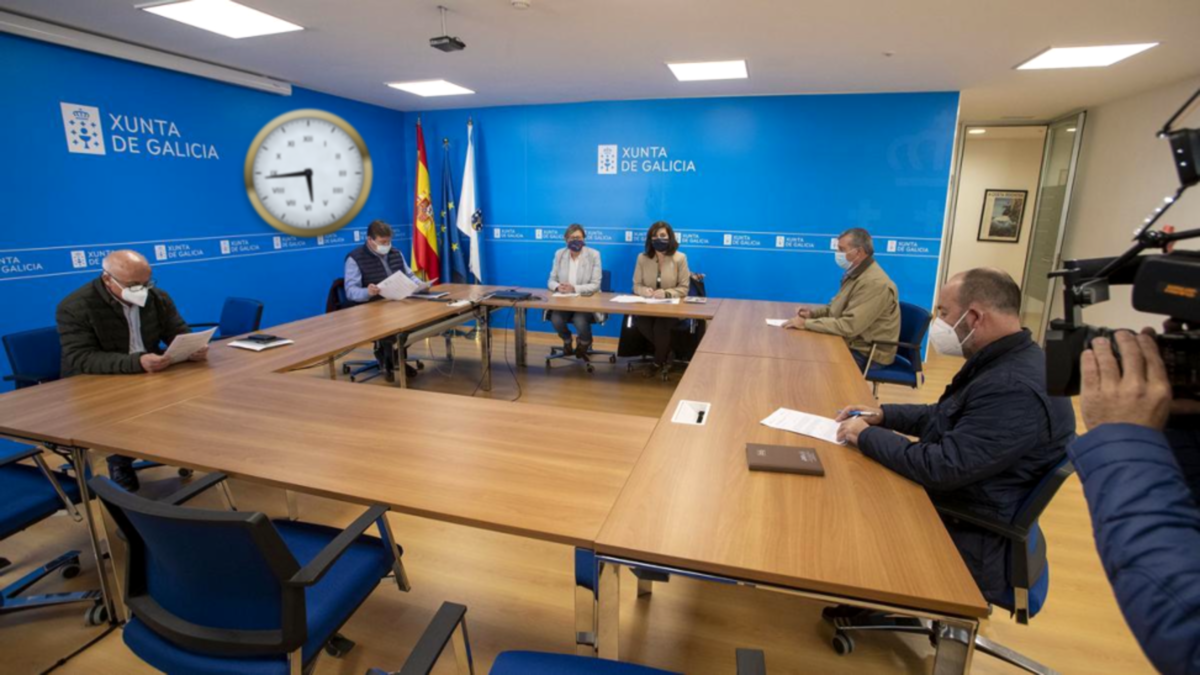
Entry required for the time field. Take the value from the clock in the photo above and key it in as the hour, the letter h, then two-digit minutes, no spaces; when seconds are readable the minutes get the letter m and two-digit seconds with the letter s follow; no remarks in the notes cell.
5h44
